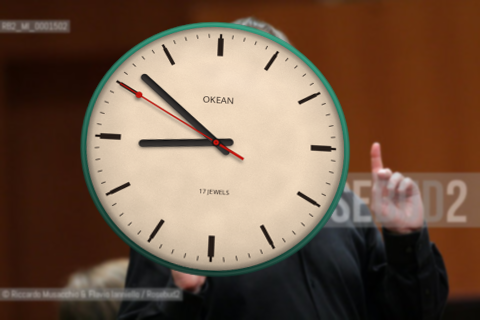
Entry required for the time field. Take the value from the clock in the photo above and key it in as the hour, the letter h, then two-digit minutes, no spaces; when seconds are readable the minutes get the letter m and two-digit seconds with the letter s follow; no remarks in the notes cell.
8h51m50s
